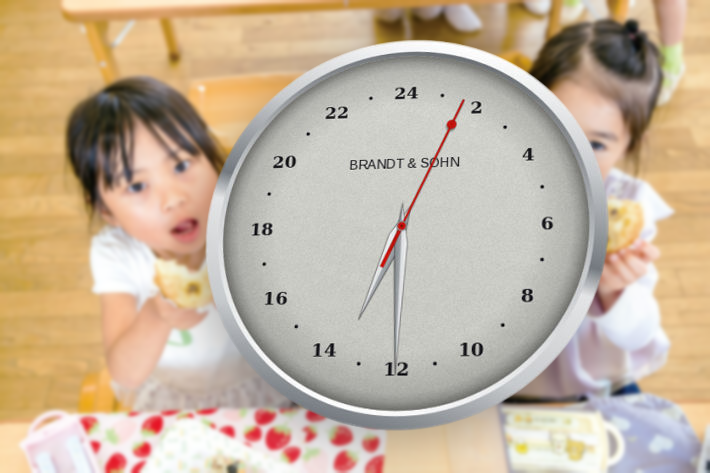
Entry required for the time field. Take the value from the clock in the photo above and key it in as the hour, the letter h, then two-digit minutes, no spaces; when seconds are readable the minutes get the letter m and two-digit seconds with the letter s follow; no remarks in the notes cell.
13h30m04s
